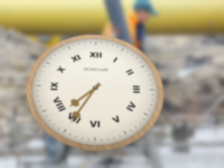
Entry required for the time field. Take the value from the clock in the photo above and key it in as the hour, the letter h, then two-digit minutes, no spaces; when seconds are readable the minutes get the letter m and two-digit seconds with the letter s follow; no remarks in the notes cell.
7h35
